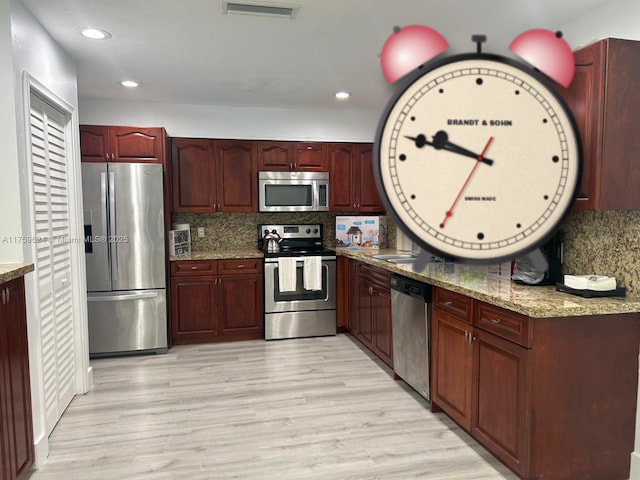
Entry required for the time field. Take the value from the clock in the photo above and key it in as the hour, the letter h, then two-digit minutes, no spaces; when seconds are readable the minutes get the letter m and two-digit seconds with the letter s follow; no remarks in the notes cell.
9h47m35s
